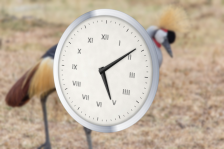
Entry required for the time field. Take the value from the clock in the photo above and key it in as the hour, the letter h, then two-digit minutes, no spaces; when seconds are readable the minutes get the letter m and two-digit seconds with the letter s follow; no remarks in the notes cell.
5h09
